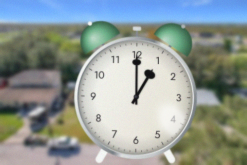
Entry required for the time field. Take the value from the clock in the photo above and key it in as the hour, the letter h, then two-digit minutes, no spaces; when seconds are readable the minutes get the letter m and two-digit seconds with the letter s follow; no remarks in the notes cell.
1h00
